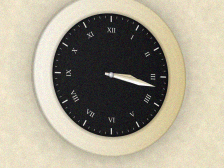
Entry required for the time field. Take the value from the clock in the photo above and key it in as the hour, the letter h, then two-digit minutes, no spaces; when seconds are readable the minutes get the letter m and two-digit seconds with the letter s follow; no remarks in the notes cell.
3h17
